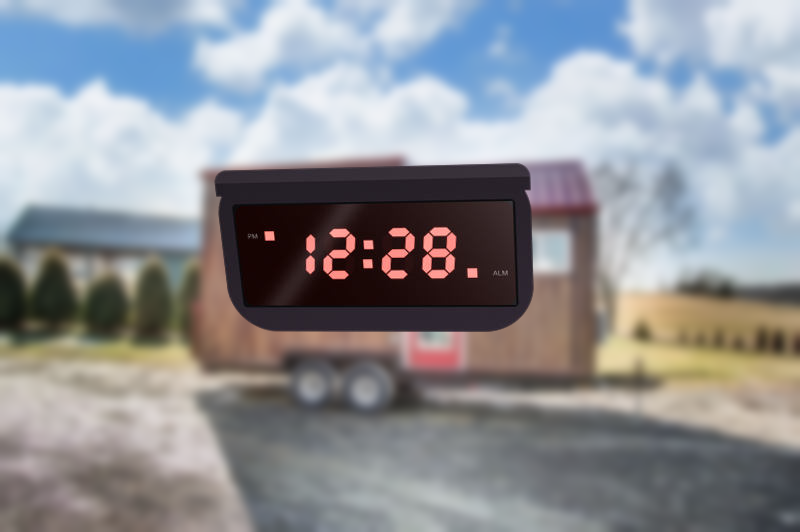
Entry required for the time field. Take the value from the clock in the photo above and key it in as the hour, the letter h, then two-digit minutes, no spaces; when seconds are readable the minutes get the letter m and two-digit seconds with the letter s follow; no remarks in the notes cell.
12h28
